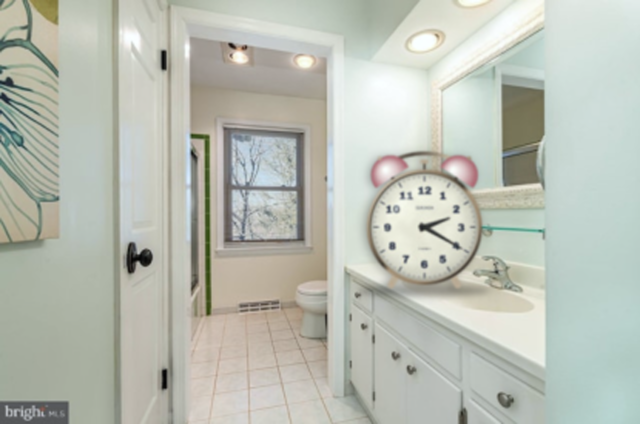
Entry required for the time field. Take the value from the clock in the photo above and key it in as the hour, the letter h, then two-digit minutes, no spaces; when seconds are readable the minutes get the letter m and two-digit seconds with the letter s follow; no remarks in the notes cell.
2h20
